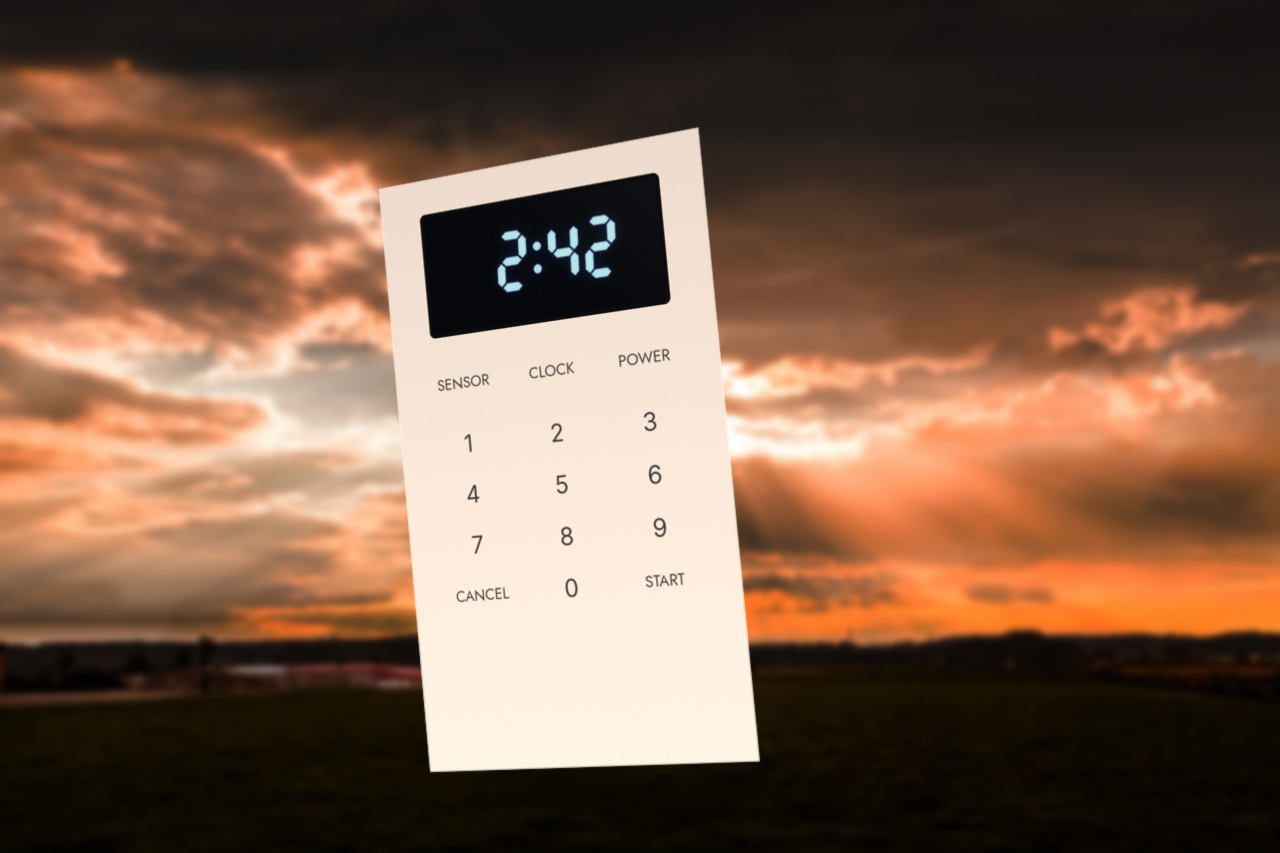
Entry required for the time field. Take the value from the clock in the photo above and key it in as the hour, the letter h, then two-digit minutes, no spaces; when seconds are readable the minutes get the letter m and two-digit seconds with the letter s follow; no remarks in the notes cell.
2h42
